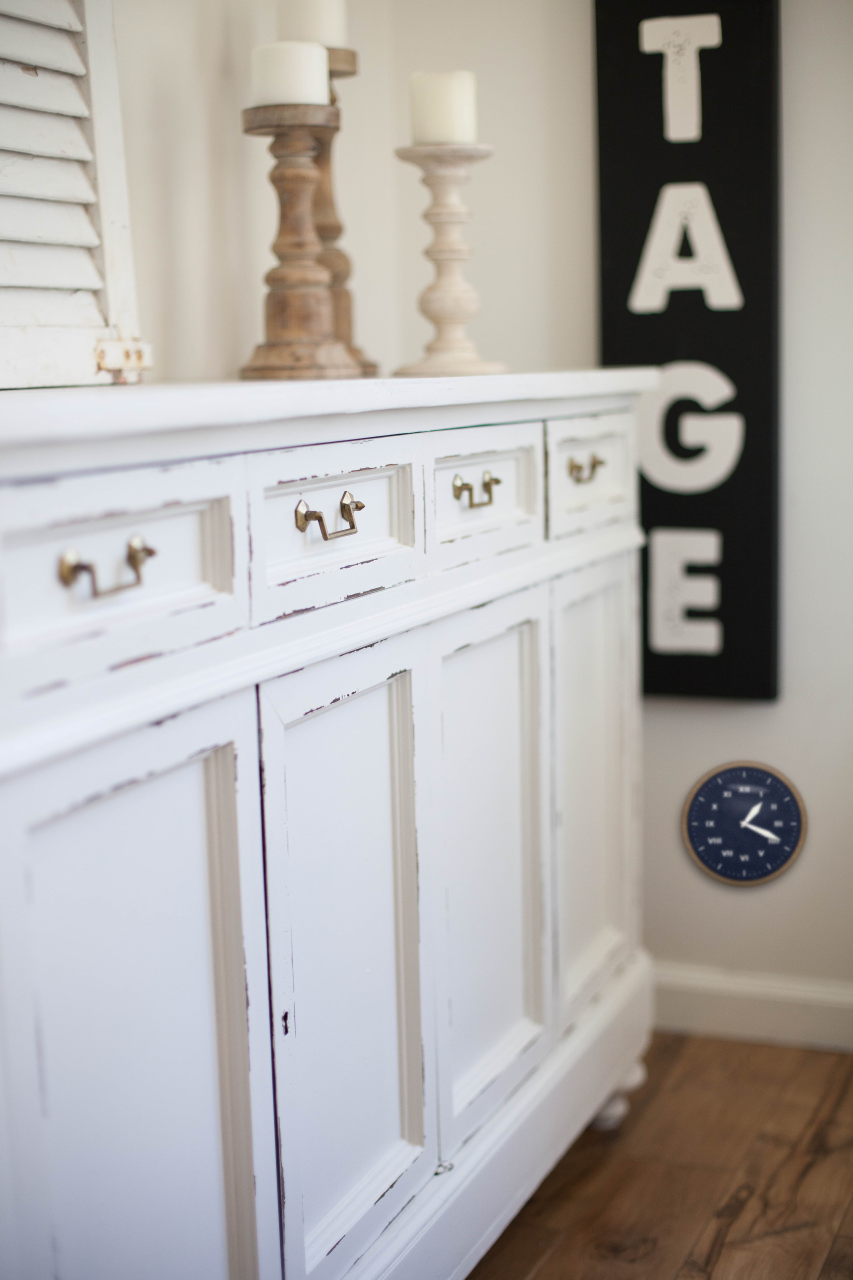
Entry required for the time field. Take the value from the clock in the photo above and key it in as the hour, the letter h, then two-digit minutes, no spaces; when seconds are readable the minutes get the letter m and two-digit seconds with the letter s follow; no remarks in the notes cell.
1h19
